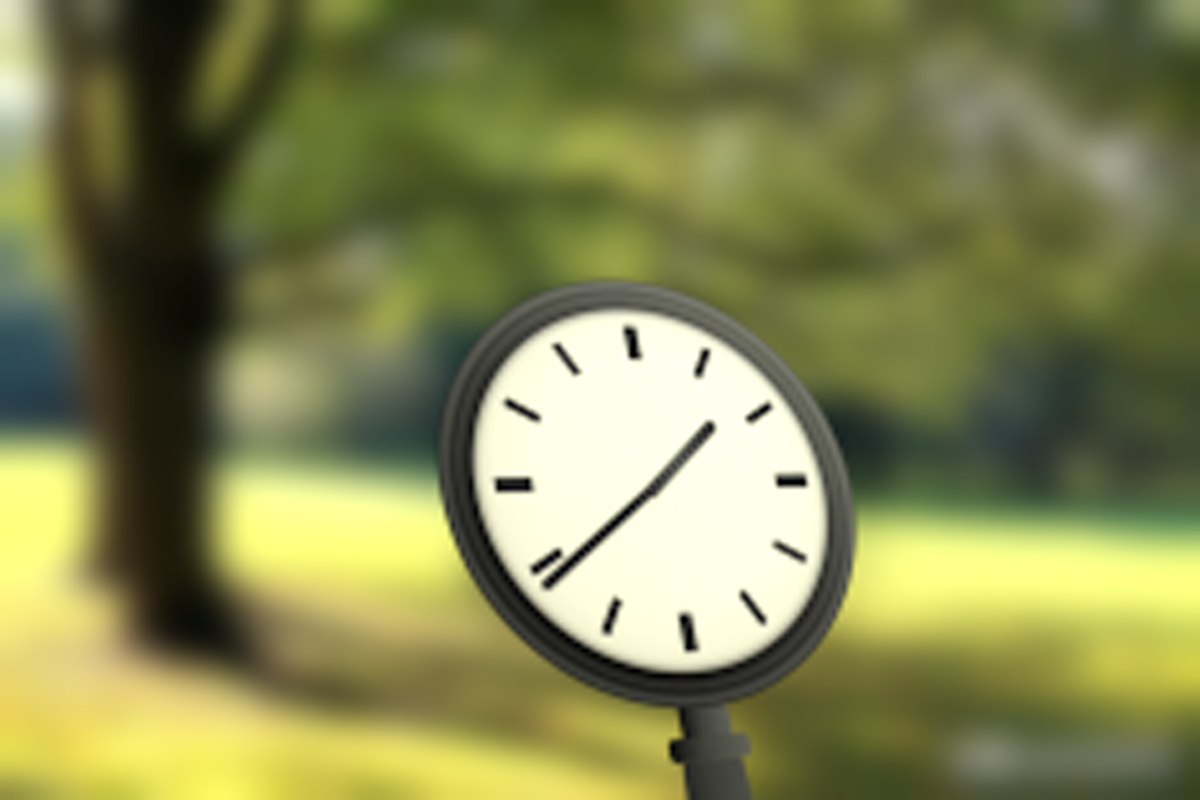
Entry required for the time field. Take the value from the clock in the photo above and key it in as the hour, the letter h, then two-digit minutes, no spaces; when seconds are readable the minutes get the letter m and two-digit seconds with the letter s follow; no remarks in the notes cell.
1h39
